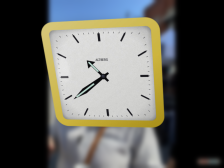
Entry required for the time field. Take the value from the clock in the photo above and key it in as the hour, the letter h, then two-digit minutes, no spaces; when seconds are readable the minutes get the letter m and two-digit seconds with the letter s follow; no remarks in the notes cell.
10h39
